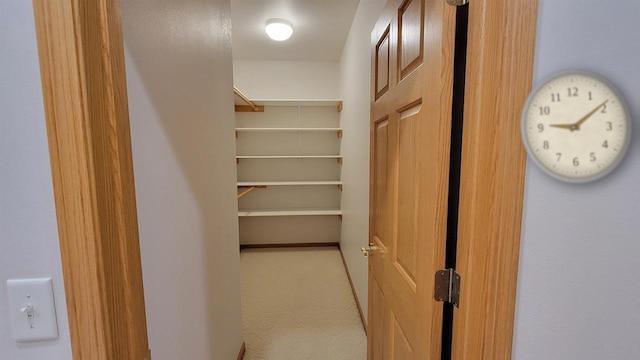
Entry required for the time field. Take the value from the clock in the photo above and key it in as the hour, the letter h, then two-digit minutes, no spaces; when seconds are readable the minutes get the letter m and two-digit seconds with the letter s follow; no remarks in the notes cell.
9h09
